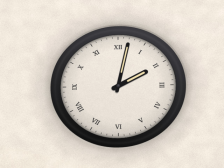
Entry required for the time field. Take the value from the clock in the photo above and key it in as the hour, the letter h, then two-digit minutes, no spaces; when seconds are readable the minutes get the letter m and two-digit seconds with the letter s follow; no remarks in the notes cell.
2h02
